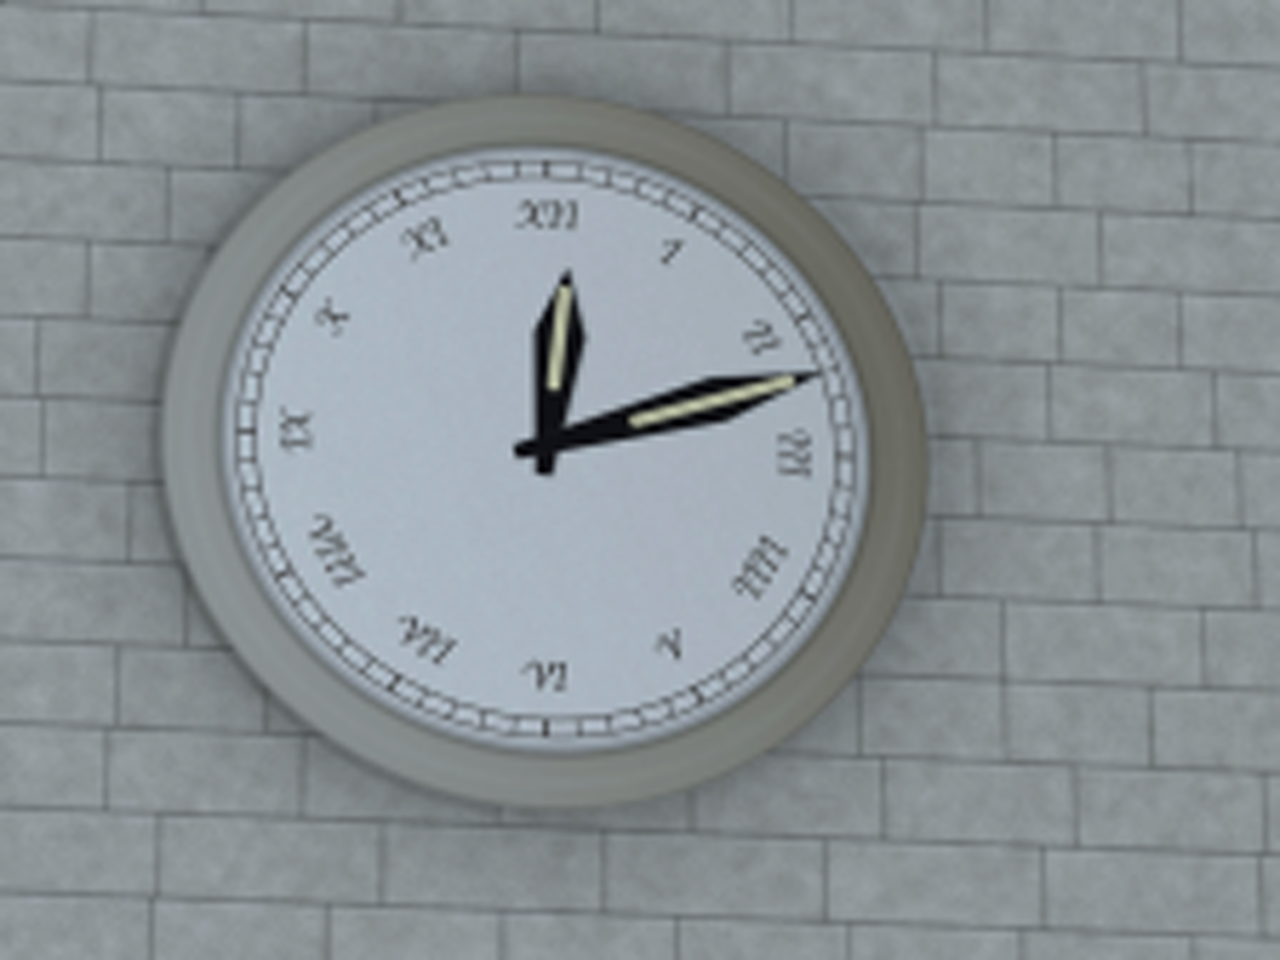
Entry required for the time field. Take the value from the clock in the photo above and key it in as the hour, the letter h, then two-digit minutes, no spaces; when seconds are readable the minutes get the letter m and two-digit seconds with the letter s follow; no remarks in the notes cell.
12h12
